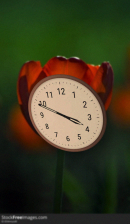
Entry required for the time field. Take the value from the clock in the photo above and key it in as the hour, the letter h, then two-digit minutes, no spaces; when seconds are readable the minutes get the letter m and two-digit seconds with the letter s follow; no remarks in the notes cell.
3h49
